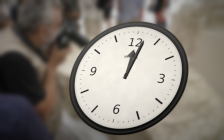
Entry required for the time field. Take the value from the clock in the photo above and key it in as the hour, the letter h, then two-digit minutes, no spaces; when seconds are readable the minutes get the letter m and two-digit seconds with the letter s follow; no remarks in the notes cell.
12h02
